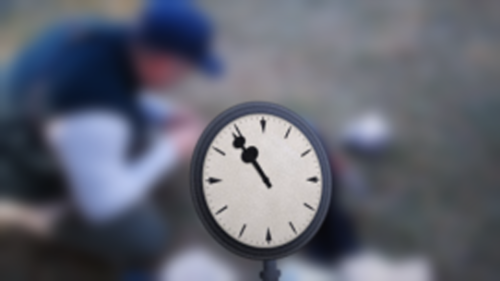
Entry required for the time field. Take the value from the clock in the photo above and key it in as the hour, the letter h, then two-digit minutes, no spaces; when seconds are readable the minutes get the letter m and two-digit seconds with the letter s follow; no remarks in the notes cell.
10h54
